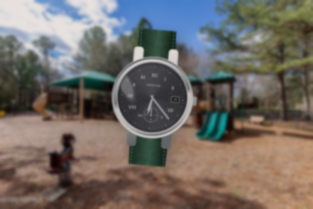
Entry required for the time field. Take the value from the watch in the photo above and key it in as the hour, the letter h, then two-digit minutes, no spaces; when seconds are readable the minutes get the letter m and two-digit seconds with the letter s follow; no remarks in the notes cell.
6h23
